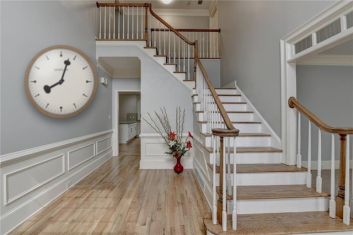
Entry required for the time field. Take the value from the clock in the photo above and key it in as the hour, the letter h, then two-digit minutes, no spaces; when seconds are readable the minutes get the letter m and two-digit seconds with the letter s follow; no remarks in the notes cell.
8h03
